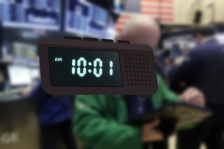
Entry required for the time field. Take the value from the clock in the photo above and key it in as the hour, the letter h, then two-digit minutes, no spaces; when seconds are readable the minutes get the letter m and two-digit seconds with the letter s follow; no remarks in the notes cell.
10h01
